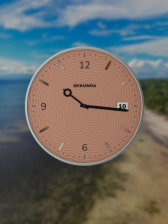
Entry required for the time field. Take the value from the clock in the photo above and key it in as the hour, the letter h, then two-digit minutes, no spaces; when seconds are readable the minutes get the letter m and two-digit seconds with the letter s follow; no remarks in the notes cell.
10h16
